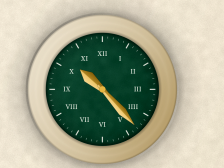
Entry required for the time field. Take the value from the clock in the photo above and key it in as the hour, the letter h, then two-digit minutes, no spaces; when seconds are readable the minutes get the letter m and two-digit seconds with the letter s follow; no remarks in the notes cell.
10h23
